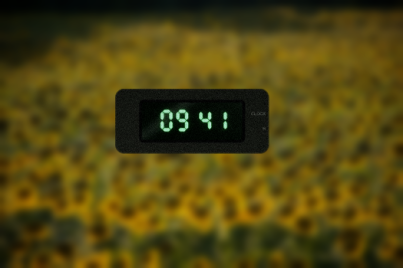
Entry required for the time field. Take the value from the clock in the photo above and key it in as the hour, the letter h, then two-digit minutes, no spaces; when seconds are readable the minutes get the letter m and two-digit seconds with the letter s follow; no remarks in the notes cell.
9h41
